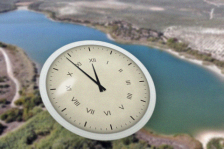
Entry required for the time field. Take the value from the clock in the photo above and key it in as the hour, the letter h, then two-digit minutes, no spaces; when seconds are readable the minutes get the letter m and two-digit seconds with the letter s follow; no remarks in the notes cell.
11h54
